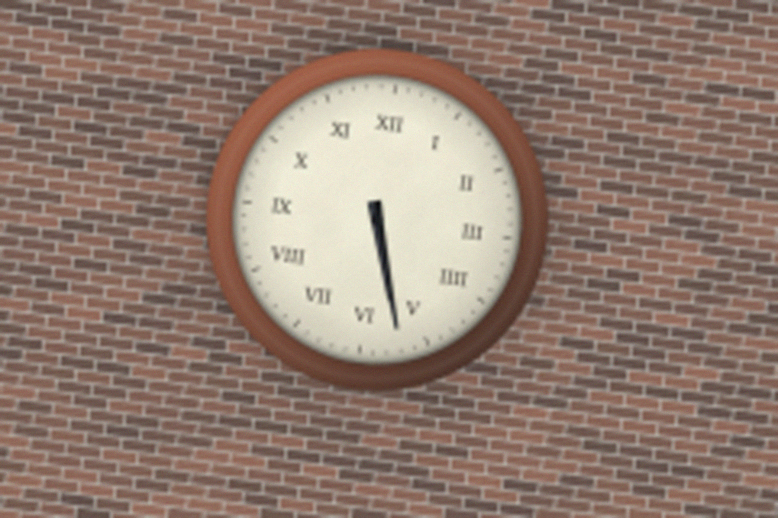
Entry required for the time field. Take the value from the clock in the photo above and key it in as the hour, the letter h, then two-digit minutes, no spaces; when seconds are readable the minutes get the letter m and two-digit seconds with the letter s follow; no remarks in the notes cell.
5h27
